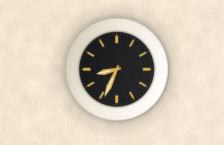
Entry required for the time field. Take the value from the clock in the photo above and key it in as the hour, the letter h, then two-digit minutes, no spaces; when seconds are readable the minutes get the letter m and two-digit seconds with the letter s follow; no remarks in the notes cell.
8h34
